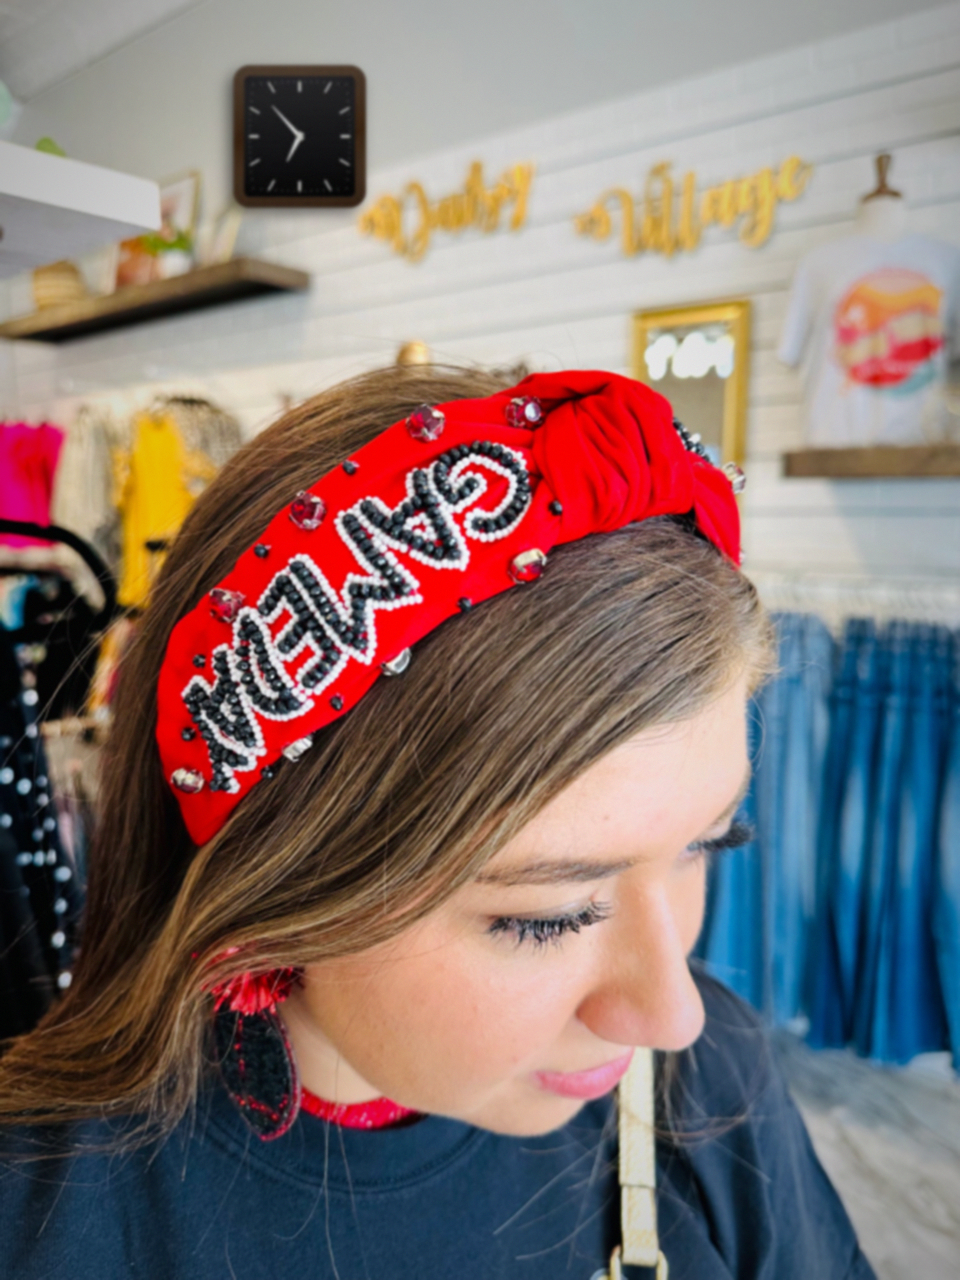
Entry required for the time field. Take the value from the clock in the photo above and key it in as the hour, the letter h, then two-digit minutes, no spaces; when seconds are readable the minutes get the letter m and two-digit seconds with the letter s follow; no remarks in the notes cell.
6h53
